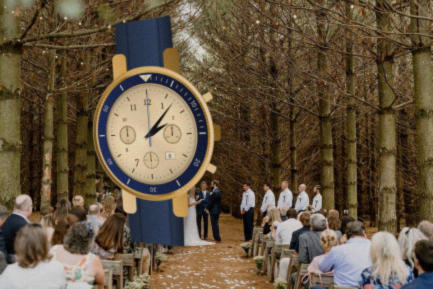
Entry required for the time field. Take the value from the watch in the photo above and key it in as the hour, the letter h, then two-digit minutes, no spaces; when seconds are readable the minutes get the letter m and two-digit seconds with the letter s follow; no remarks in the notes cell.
2h07
